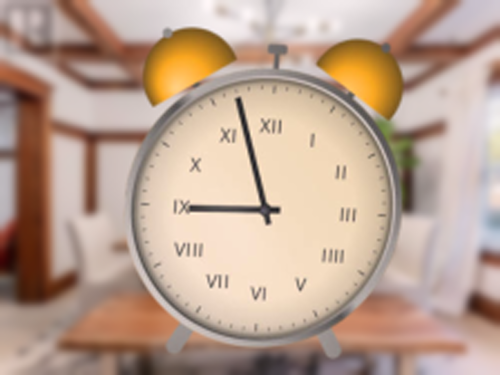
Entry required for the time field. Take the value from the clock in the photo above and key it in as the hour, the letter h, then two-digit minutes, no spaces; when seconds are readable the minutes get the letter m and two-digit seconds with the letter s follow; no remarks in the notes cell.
8h57
